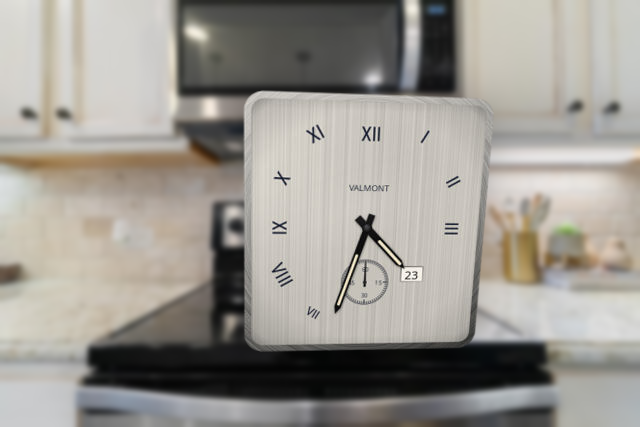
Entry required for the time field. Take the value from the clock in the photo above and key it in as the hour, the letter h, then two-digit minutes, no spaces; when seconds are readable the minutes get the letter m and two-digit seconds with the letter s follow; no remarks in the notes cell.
4h33
